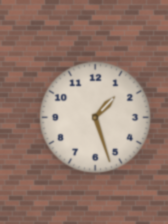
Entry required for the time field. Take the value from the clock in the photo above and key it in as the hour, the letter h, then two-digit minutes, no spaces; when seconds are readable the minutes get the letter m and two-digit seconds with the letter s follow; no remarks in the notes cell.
1h27
